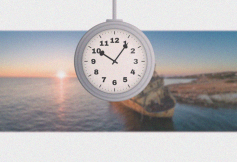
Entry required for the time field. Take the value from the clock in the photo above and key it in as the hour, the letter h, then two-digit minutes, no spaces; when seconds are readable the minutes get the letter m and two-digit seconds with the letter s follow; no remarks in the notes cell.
10h06
